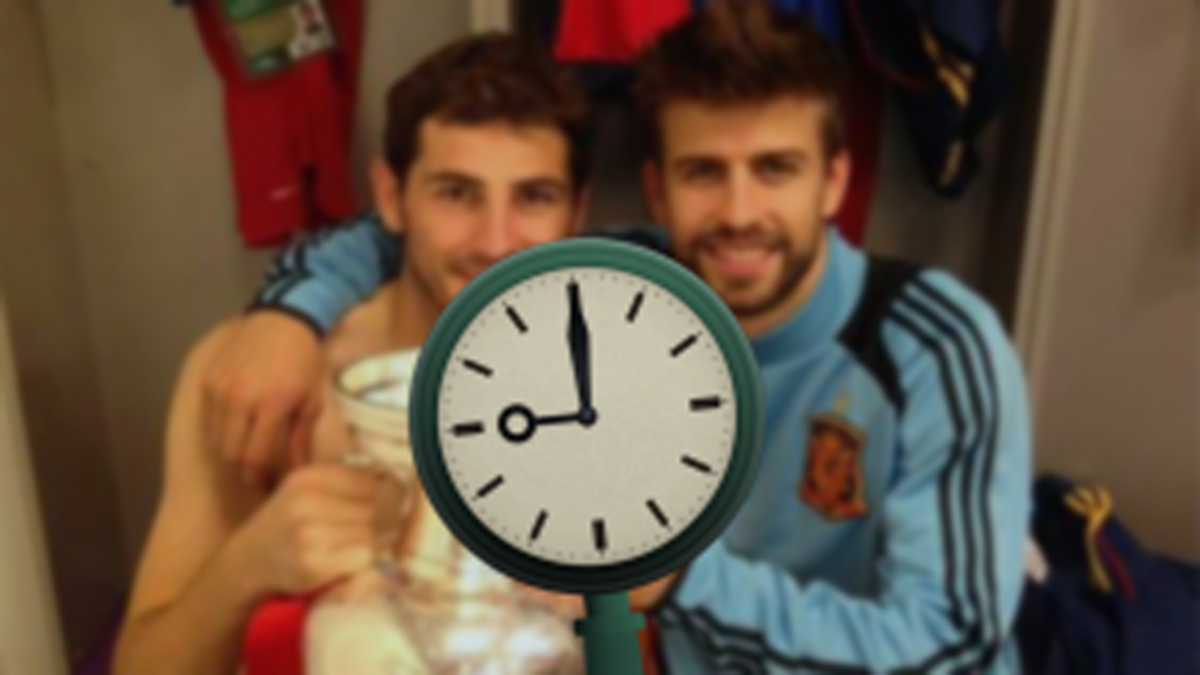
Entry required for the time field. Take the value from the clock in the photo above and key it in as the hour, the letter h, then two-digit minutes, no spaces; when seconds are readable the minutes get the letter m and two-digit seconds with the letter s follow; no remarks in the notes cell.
9h00
